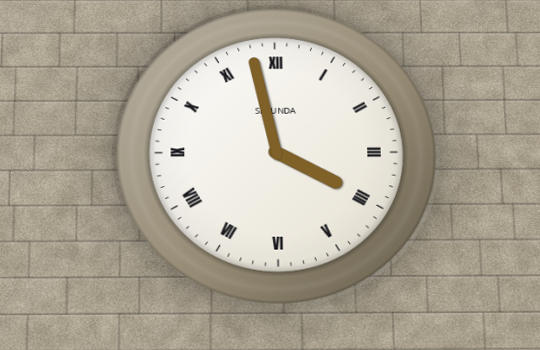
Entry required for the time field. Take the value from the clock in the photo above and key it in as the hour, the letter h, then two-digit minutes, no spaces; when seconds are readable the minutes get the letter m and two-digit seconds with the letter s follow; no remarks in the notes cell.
3h58
